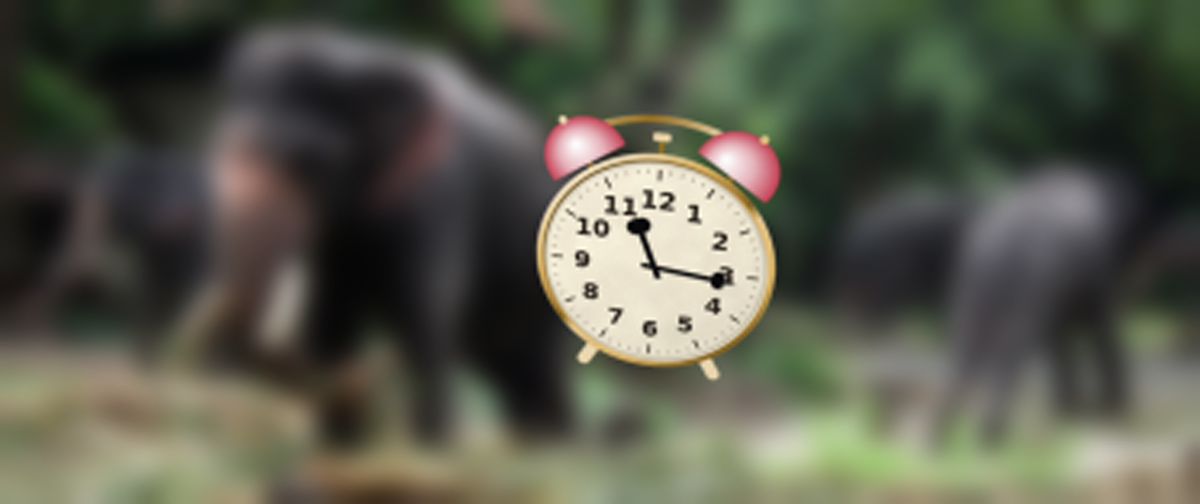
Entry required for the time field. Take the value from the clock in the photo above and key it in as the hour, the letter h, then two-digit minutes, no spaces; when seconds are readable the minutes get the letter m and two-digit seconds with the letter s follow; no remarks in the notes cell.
11h16
